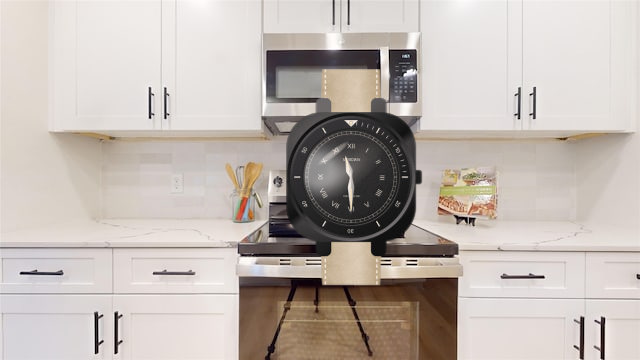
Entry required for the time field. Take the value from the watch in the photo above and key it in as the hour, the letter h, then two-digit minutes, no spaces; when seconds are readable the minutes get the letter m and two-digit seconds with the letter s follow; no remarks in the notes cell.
11h30
